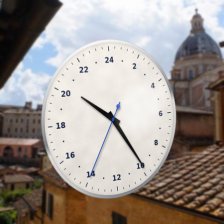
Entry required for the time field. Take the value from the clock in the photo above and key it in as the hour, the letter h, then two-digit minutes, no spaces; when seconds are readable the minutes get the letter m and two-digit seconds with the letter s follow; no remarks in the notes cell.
20h24m35s
